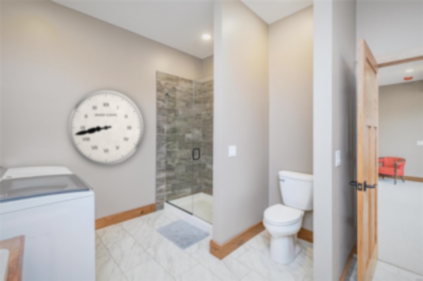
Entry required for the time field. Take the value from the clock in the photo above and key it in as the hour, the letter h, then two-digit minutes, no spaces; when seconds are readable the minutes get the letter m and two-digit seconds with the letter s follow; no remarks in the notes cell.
8h43
